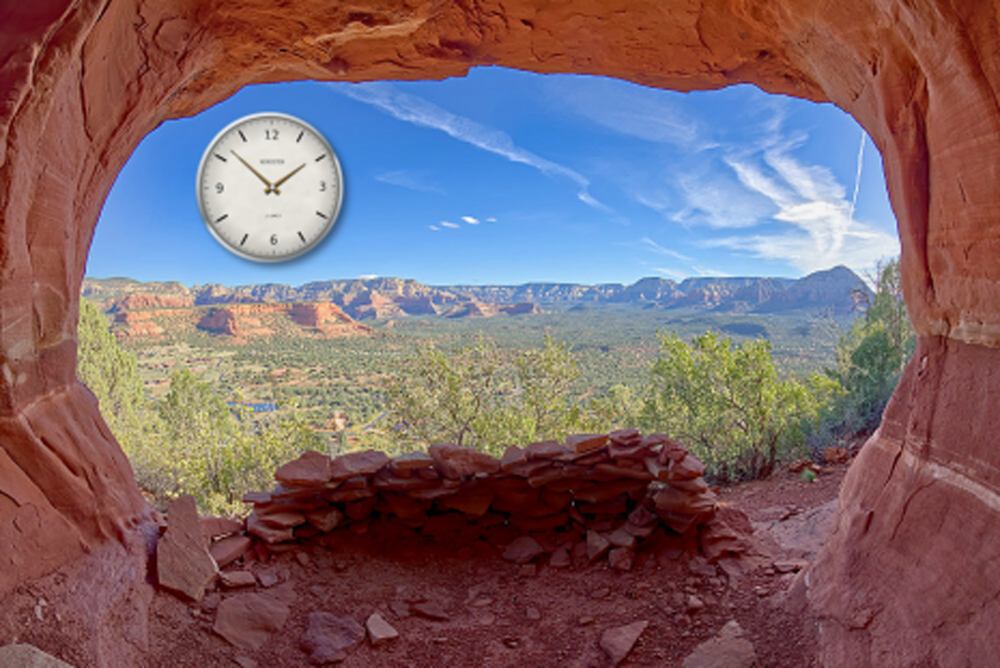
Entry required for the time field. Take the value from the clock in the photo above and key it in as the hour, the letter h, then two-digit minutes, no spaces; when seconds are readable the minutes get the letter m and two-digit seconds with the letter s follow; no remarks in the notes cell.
1h52
